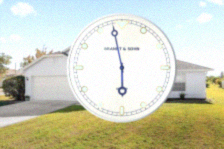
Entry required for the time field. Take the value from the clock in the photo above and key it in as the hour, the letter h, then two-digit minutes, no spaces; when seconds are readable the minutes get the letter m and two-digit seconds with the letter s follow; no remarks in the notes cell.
5h58
